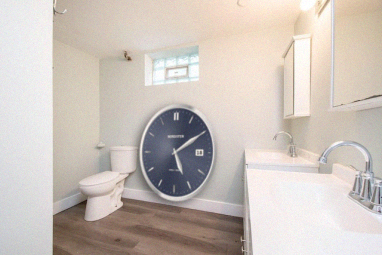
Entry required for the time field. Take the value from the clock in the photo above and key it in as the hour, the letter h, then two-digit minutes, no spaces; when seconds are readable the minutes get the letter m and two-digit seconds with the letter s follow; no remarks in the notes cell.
5h10
